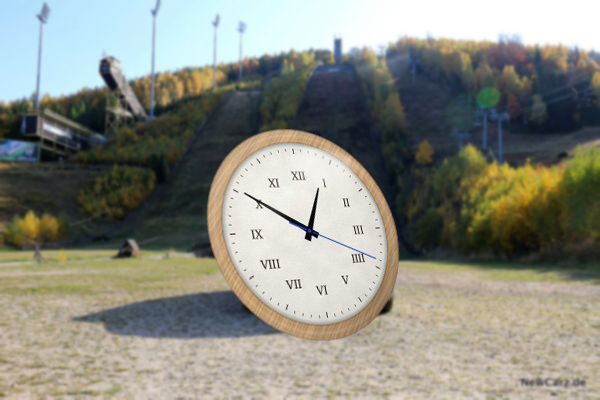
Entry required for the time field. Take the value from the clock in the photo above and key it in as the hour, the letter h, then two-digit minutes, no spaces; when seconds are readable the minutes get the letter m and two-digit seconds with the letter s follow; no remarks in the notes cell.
12h50m19s
